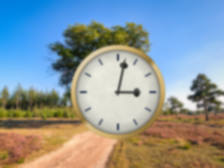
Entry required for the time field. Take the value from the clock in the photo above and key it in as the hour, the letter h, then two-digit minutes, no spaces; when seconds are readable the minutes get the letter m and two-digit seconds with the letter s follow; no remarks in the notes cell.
3h02
